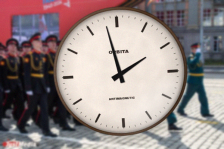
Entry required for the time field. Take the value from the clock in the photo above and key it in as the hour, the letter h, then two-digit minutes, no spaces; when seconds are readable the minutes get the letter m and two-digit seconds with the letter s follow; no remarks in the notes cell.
1h58
